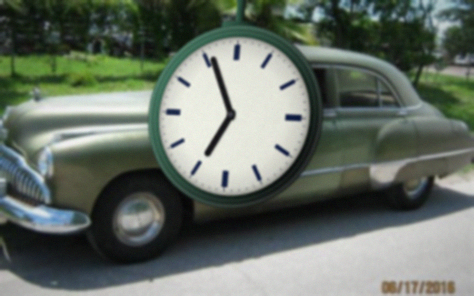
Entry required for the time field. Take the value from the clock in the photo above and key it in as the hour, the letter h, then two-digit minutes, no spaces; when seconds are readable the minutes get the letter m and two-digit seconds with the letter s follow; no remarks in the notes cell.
6h56
